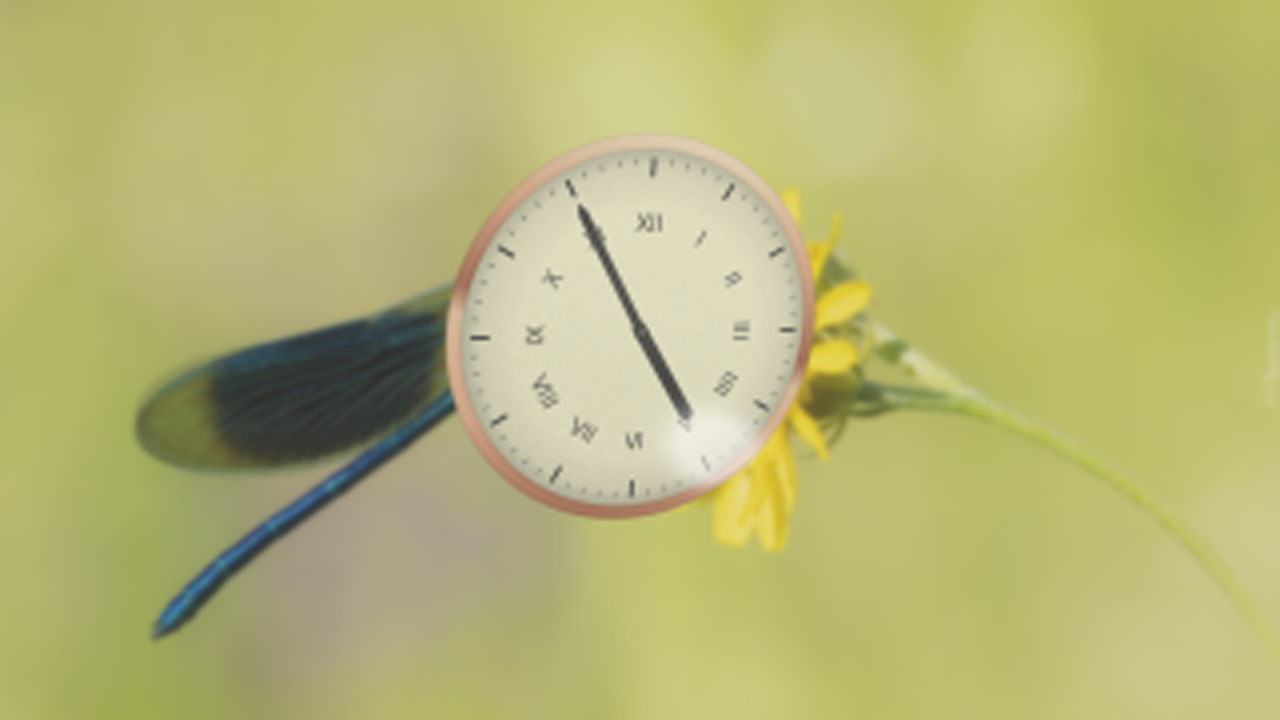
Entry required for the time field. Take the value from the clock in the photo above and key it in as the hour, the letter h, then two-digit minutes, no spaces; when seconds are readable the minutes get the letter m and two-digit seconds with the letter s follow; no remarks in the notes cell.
4h55
